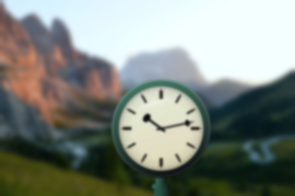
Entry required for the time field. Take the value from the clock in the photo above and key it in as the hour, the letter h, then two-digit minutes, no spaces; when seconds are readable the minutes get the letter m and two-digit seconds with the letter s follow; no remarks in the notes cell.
10h13
